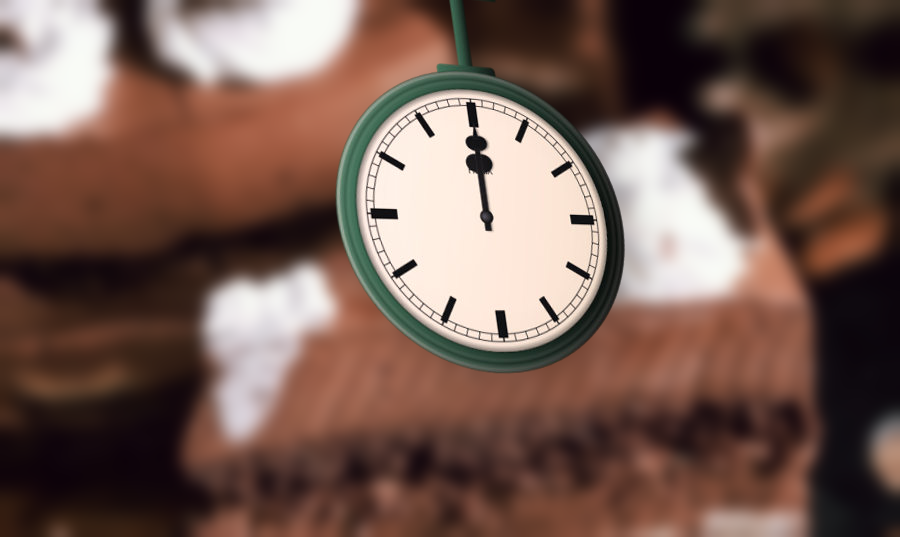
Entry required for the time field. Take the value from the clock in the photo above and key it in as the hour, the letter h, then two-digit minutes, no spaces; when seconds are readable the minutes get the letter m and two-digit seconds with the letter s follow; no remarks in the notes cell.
12h00
